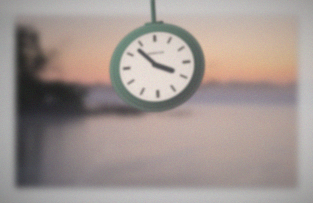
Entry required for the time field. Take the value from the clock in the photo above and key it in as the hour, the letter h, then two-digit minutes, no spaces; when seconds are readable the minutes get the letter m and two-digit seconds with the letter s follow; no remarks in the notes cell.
3h53
